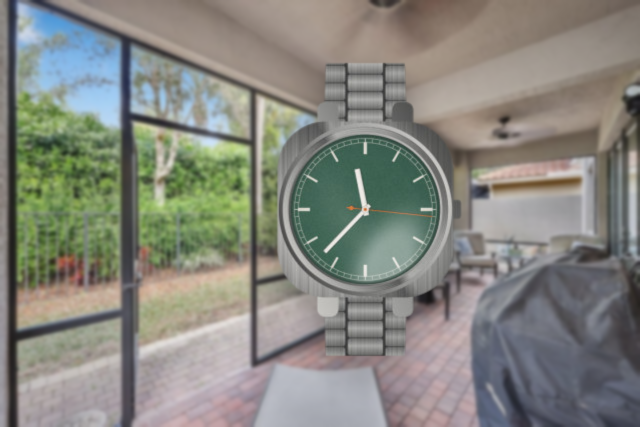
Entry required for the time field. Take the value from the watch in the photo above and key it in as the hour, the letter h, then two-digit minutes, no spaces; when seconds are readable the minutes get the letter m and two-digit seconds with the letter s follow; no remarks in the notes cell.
11h37m16s
